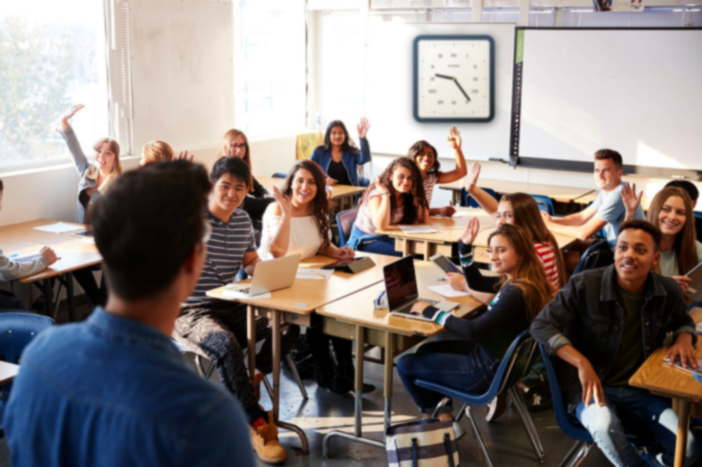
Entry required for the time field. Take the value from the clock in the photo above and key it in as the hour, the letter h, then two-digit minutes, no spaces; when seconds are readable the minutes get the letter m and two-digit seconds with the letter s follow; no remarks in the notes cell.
9h24
